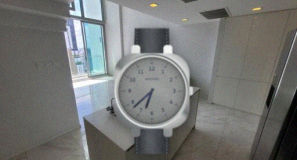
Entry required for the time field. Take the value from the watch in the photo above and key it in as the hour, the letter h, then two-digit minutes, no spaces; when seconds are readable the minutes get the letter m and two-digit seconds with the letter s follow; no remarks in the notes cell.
6h38
